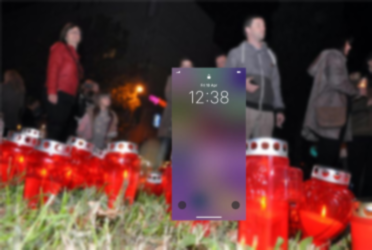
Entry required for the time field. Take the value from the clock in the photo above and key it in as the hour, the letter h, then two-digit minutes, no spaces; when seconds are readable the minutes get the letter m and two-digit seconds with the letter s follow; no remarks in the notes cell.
12h38
